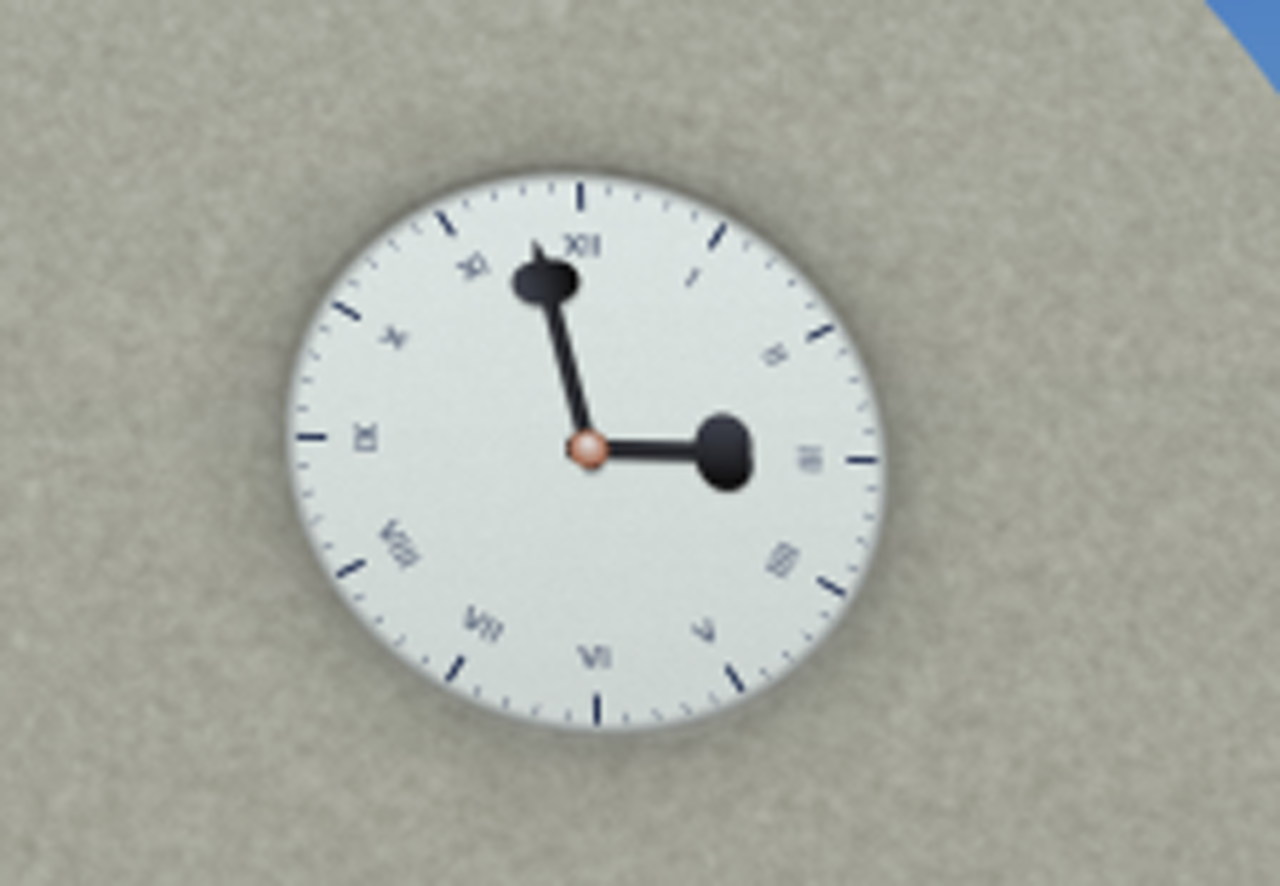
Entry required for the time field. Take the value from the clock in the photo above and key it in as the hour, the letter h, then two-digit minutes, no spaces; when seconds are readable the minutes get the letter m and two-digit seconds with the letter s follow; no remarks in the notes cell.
2h58
